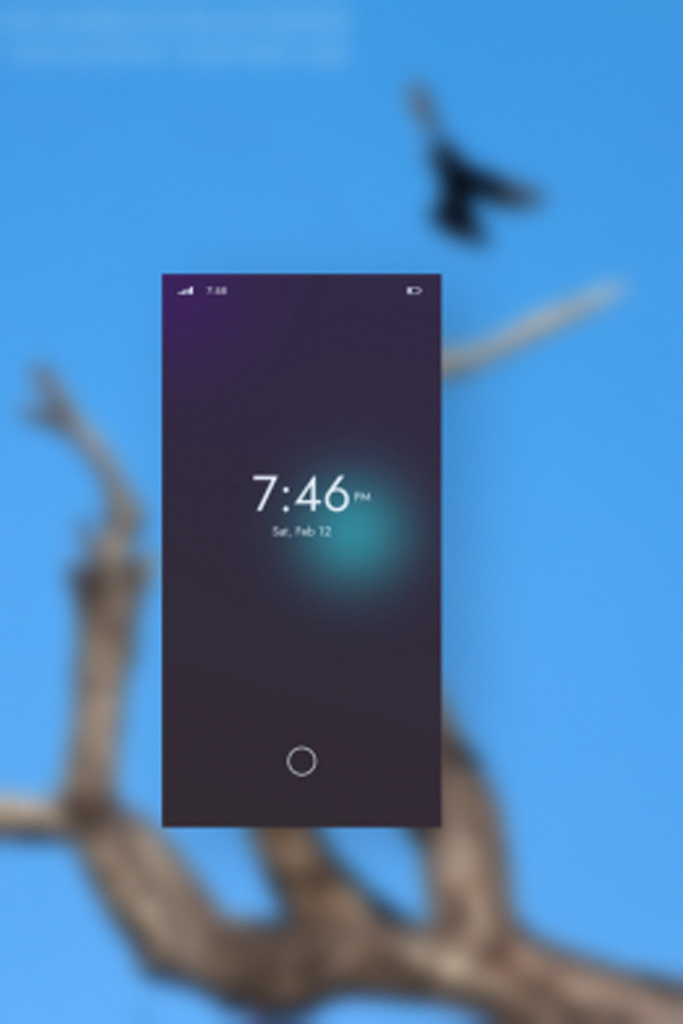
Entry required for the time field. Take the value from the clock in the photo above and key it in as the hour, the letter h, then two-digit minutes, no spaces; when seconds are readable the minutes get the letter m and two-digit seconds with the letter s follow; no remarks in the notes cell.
7h46
